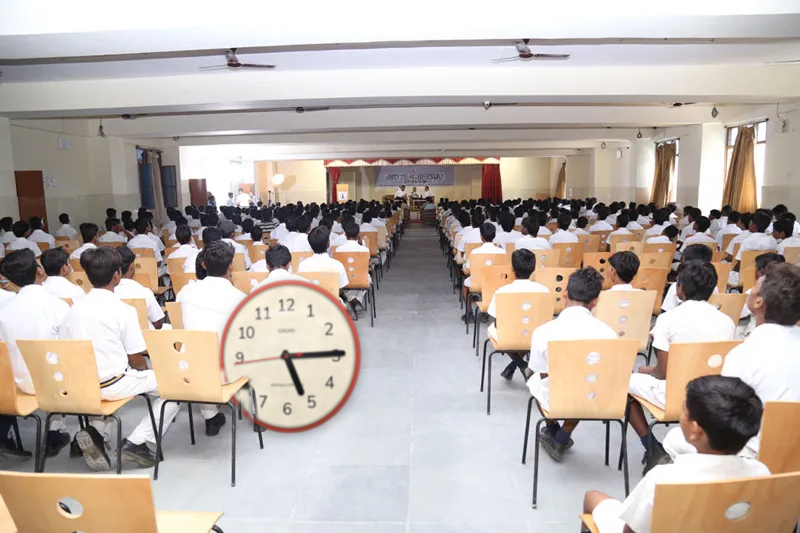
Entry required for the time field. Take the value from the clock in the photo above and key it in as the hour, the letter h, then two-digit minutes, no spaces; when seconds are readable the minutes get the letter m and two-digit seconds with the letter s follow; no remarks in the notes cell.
5h14m44s
